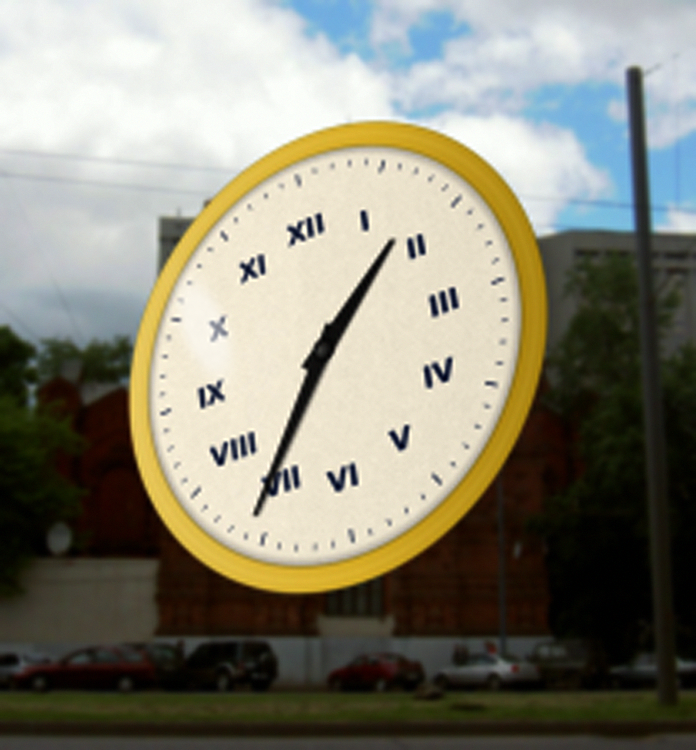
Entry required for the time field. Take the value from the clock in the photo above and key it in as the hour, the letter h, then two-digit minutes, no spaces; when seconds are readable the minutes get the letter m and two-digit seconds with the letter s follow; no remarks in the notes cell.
1h36
